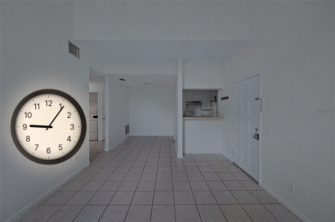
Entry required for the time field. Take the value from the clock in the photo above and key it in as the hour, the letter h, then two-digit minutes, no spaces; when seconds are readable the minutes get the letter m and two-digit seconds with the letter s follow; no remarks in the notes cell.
9h06
